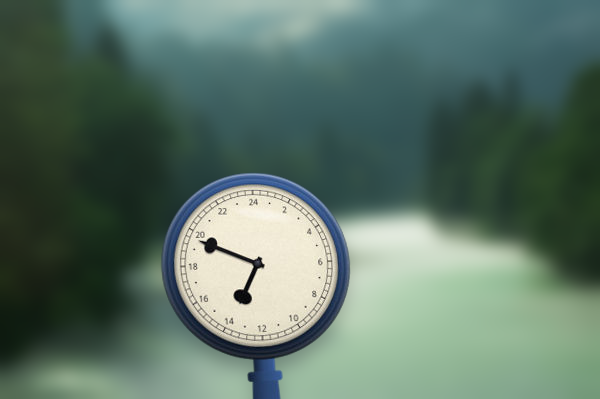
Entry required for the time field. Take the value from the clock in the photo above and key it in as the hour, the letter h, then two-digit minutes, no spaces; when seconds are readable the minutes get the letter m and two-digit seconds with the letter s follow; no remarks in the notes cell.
13h49
